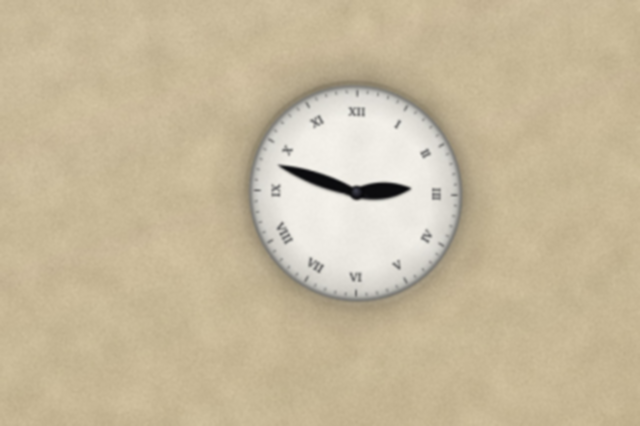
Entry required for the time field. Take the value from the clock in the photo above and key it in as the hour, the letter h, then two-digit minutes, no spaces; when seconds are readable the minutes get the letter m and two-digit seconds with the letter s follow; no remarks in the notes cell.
2h48
